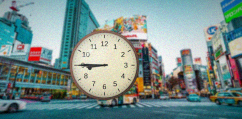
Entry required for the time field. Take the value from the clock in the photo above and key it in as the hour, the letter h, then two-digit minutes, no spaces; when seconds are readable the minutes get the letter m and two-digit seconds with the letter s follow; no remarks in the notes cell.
8h45
